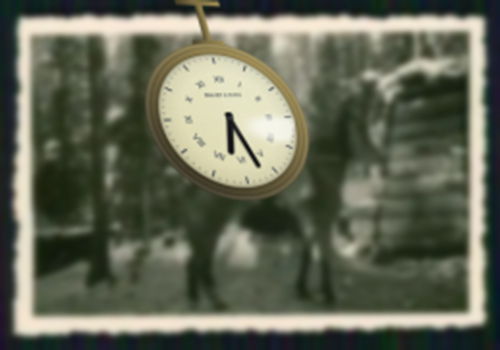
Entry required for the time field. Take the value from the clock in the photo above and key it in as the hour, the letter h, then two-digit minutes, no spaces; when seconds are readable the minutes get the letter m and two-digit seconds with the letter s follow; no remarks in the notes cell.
6h27
